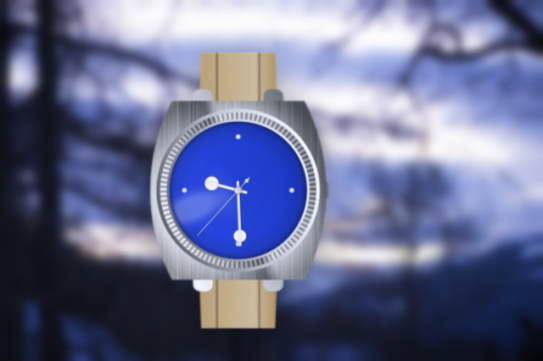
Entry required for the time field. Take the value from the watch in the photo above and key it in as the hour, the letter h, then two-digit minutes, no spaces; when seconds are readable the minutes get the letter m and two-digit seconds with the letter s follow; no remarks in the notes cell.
9h29m37s
